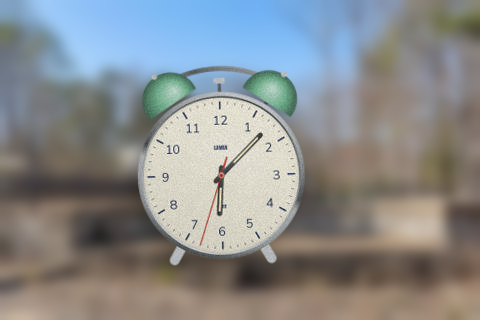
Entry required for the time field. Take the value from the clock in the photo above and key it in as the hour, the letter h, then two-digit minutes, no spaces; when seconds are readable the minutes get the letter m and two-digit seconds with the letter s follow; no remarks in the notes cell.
6h07m33s
